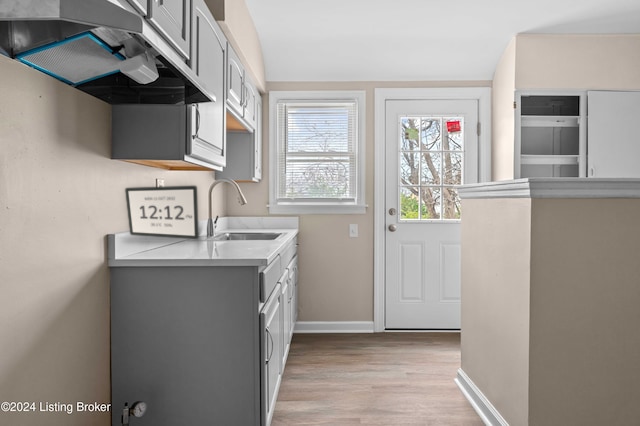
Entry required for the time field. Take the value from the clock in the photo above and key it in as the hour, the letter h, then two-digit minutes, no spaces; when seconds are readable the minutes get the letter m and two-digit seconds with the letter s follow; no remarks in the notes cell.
12h12
